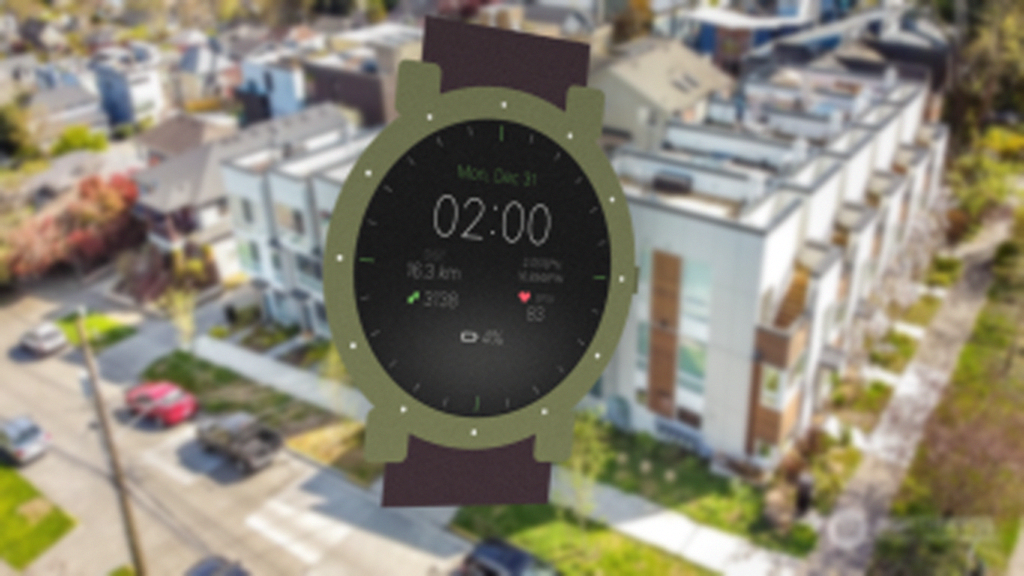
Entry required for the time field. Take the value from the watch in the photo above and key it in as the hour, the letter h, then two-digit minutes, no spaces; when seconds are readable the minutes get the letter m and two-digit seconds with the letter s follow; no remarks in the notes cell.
2h00
